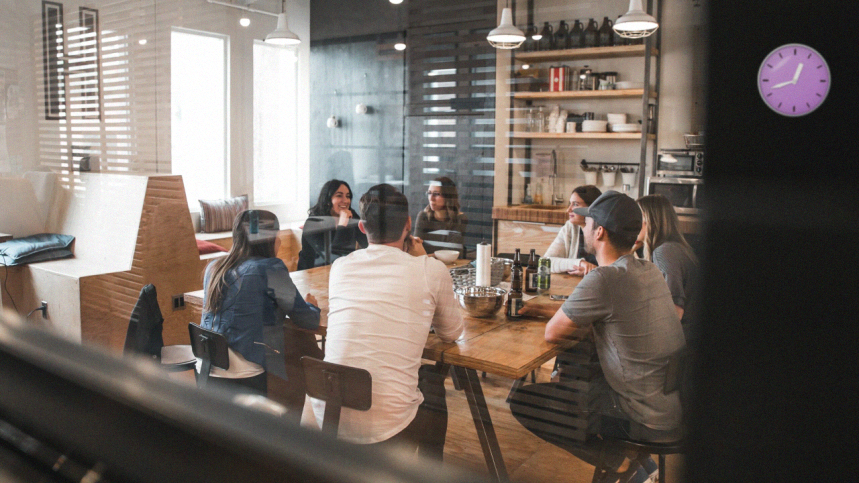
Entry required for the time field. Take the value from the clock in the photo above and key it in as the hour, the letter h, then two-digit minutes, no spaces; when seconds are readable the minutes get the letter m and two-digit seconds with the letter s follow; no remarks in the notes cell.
12h42
